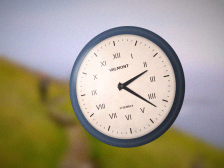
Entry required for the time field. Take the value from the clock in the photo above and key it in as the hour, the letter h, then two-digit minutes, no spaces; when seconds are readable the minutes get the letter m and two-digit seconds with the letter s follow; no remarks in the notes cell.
2h22
